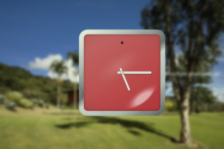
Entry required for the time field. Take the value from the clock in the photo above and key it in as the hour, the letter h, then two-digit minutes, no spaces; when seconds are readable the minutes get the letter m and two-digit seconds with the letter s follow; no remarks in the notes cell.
5h15
